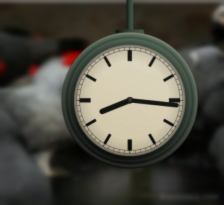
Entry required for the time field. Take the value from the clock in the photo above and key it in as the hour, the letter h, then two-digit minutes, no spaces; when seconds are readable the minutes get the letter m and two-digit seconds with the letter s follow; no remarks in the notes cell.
8h16
